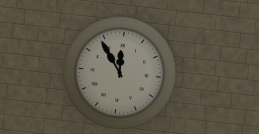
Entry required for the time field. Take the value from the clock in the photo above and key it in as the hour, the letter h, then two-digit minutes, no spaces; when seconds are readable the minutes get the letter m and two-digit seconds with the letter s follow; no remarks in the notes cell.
11h54
